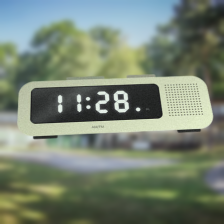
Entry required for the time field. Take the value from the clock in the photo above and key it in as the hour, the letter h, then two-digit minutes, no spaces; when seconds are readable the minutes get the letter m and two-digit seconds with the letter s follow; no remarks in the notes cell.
11h28
